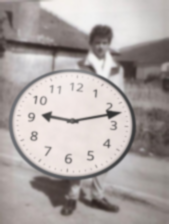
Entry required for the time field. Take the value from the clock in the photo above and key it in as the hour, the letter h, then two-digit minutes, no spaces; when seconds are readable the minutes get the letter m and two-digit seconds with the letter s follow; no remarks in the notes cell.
9h12
